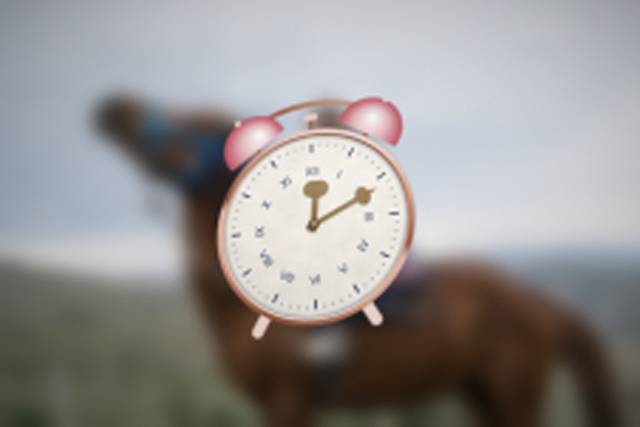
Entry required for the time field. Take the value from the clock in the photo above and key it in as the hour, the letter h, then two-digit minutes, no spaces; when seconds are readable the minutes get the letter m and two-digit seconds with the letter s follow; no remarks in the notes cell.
12h11
